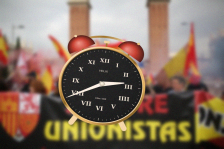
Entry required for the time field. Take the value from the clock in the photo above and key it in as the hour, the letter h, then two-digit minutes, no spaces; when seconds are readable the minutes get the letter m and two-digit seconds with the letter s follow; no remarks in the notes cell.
2h40
